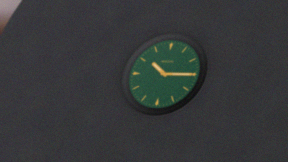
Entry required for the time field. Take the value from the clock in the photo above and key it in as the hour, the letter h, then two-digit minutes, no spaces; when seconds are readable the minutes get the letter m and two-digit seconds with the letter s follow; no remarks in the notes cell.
10h15
